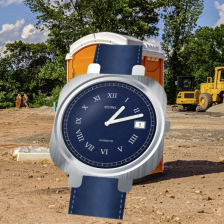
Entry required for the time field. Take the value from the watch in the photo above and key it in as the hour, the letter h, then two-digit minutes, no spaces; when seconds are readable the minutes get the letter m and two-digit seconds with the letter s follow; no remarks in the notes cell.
1h12
